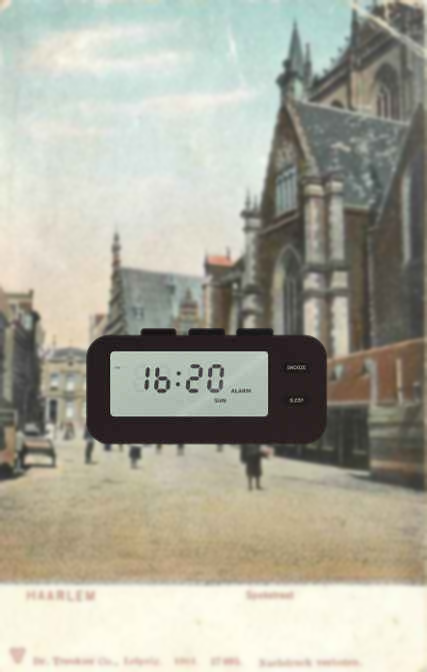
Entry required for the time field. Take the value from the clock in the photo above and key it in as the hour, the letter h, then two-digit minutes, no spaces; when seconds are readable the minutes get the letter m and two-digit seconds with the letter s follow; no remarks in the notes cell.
16h20
